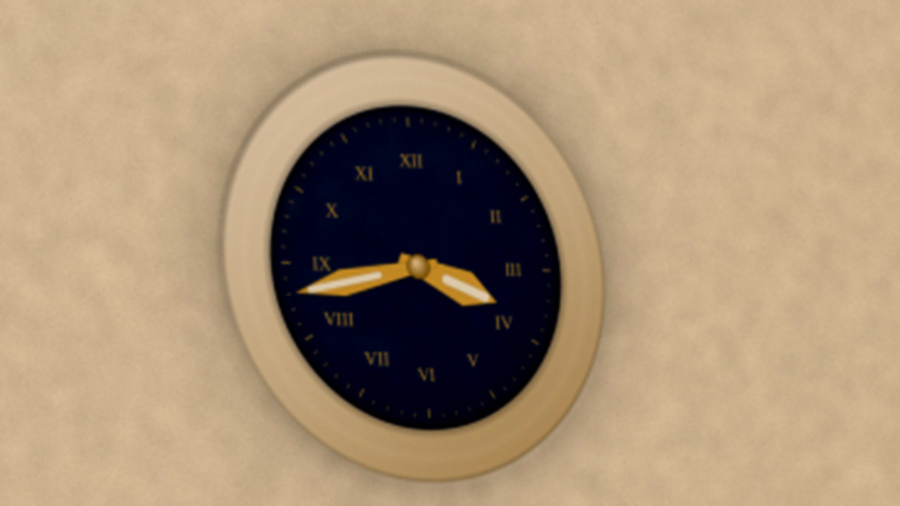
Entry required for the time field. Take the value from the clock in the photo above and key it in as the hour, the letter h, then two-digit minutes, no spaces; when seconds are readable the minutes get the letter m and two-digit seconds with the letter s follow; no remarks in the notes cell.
3h43
